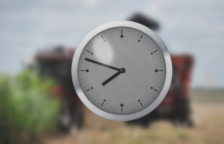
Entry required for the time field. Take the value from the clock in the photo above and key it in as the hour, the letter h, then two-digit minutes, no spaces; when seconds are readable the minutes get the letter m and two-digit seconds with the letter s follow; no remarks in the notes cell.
7h48
